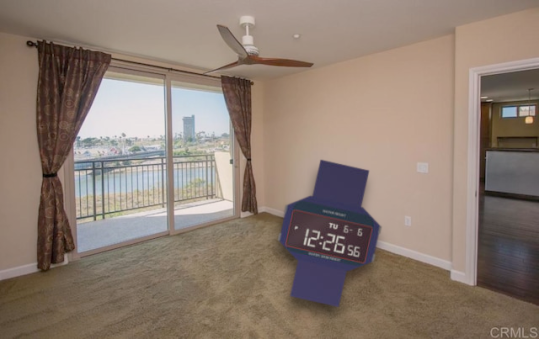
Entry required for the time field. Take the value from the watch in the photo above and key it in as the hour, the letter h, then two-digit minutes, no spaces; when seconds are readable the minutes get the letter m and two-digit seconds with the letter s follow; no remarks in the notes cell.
12h26m56s
